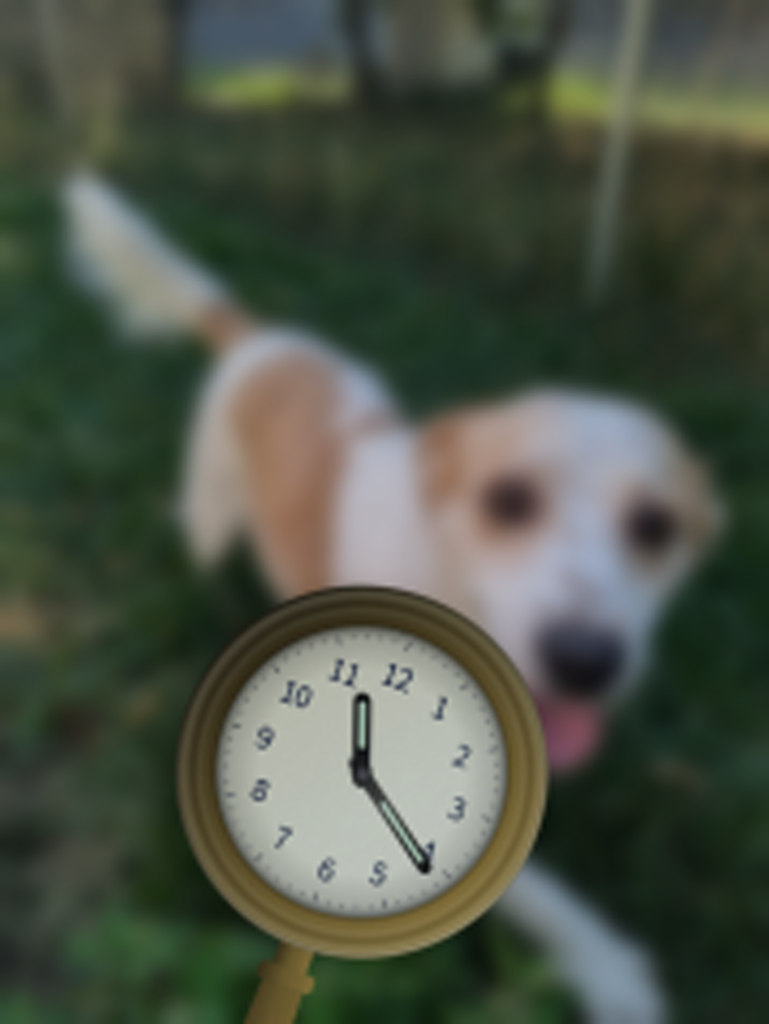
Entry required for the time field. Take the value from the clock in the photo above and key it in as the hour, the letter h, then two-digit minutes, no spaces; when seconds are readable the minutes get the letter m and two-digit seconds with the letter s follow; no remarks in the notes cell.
11h21
